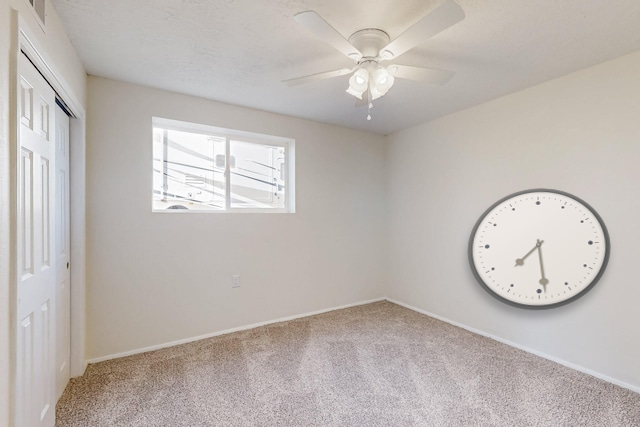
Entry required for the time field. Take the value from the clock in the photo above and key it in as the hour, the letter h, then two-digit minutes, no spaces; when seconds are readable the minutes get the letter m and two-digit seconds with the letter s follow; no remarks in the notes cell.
7h29
